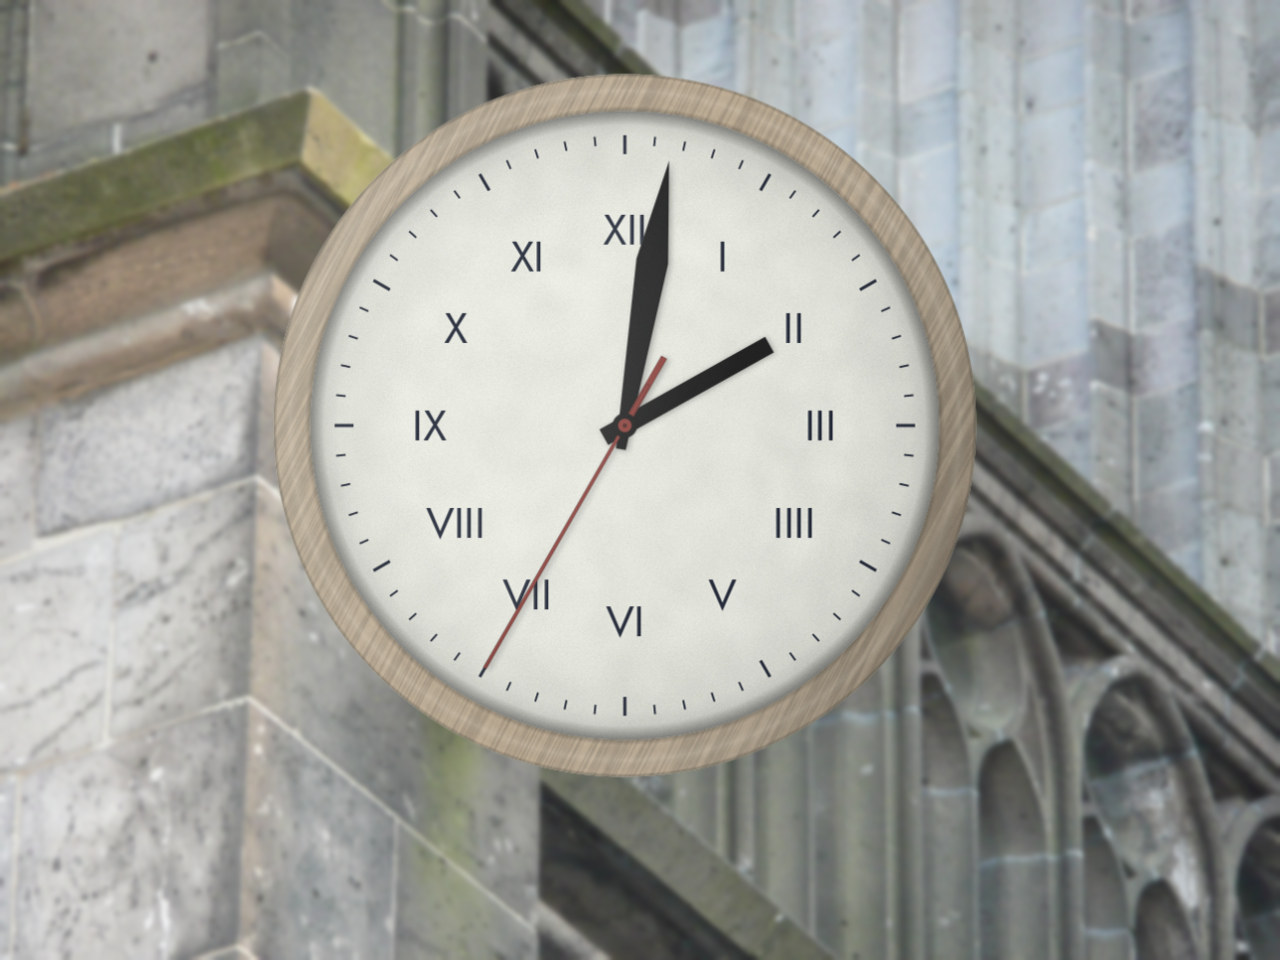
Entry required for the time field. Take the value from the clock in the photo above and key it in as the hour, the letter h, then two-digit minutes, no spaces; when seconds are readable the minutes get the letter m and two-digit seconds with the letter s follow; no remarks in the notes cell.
2h01m35s
